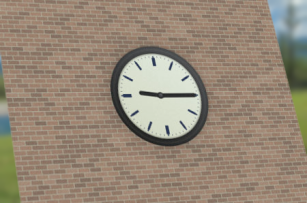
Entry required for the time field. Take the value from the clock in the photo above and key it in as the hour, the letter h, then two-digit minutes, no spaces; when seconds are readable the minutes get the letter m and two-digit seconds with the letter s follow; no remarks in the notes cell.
9h15
